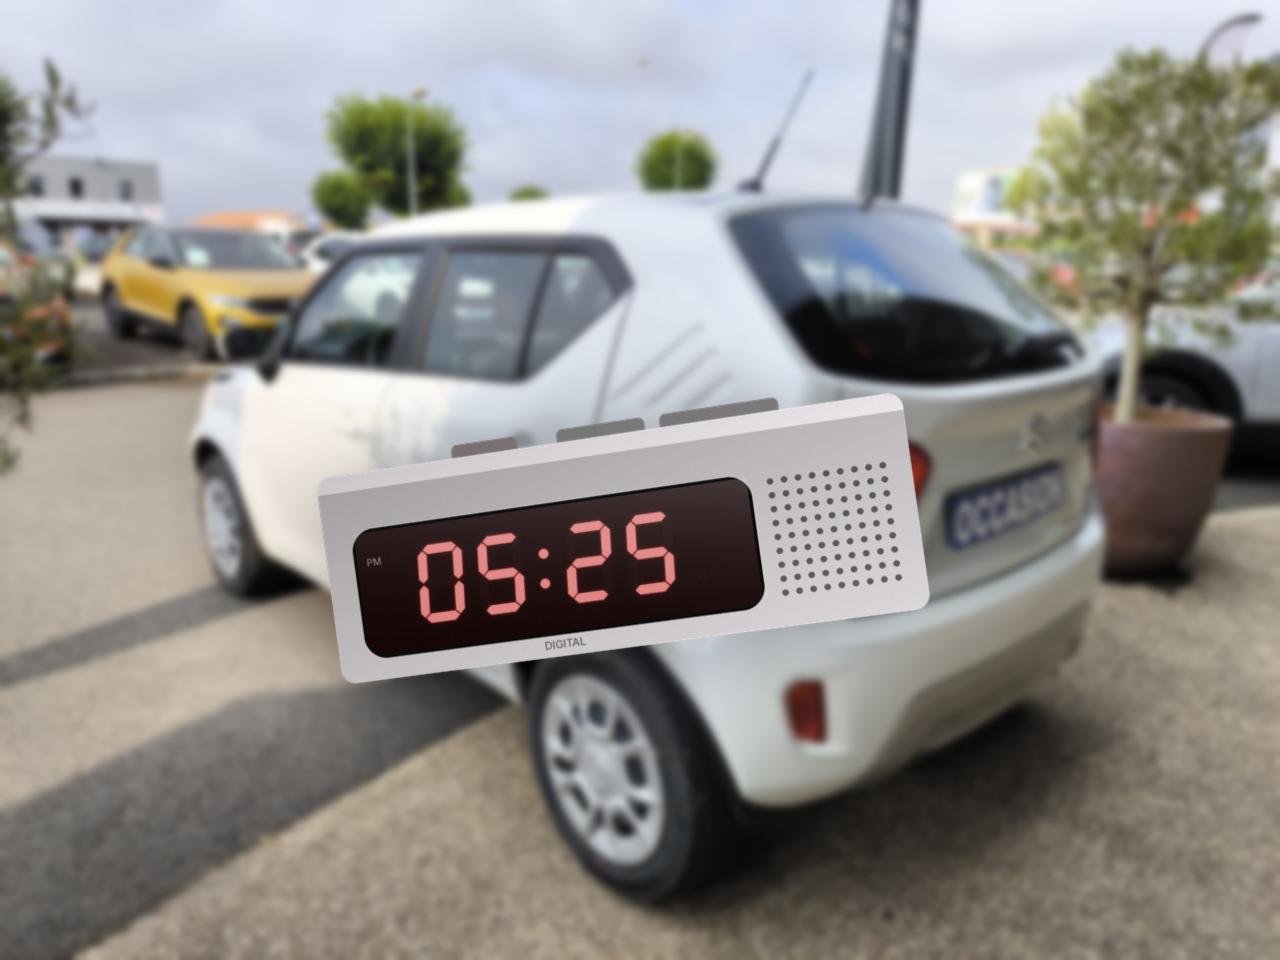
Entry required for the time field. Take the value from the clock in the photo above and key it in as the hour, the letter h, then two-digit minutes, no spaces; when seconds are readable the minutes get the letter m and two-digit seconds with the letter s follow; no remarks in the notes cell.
5h25
